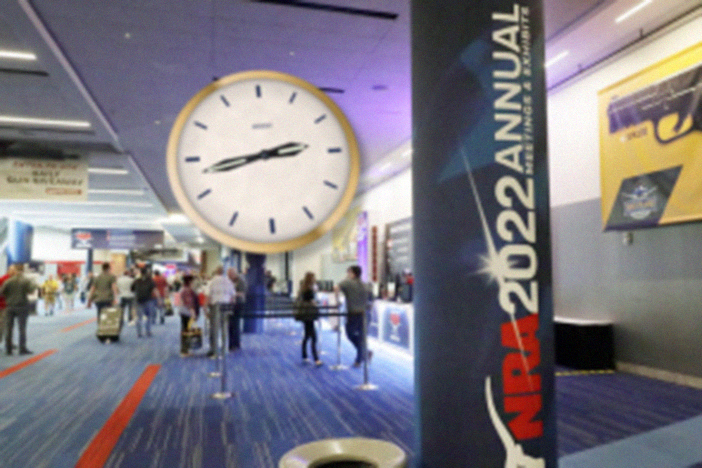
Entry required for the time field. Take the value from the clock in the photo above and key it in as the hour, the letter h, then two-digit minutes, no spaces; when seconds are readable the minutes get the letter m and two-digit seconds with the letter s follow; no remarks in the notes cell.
2h43
